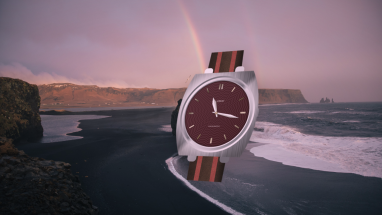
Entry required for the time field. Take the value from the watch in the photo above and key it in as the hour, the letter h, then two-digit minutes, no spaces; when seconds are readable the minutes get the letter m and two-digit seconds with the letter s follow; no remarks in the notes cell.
11h17
